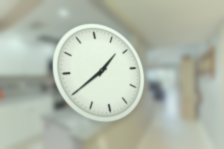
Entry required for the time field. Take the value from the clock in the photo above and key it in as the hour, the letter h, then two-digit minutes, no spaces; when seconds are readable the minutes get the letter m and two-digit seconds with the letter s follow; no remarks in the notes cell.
1h40
